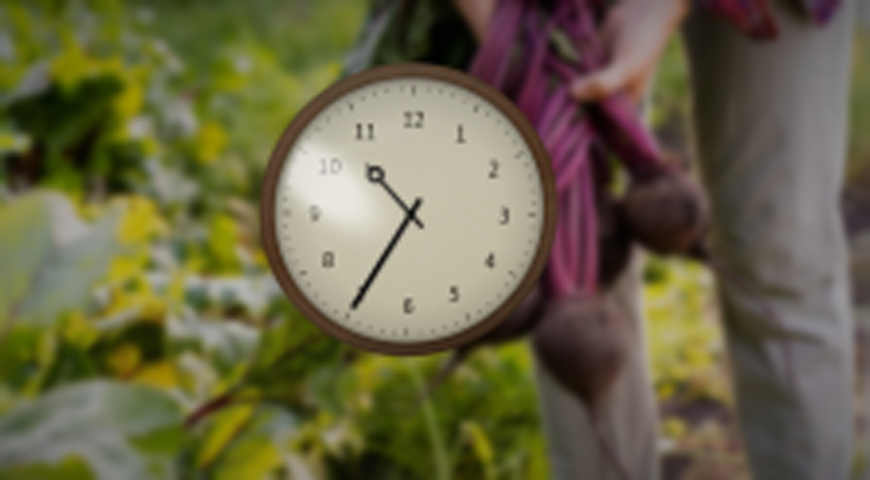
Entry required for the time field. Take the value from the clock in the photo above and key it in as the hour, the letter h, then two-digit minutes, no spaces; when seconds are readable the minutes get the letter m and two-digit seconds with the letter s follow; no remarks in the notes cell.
10h35
